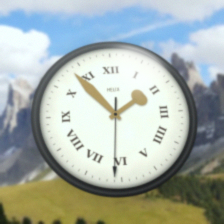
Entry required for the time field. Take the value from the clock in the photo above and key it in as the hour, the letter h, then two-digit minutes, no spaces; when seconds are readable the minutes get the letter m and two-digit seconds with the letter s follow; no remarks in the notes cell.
1h53m31s
